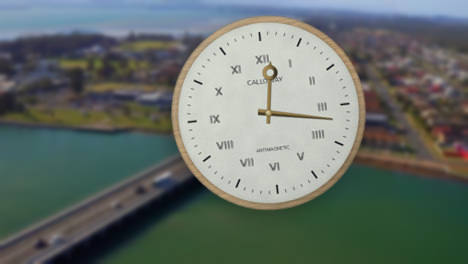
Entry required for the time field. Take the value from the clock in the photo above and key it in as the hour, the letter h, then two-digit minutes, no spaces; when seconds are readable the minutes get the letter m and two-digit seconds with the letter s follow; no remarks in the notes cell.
12h17
